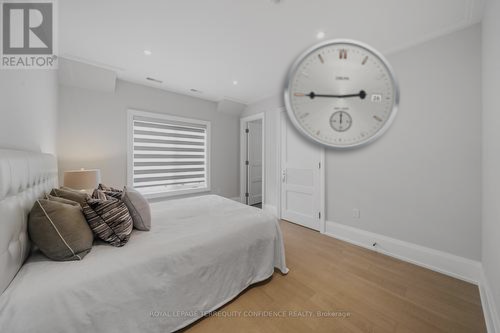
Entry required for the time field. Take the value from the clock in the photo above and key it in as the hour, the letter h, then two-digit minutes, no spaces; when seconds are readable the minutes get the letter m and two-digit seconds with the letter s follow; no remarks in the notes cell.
2h45
